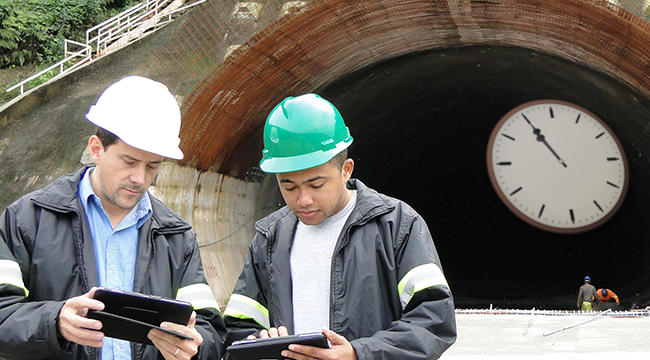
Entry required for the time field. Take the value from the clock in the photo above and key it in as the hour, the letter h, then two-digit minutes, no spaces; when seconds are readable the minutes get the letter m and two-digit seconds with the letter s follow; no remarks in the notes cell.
10h55
